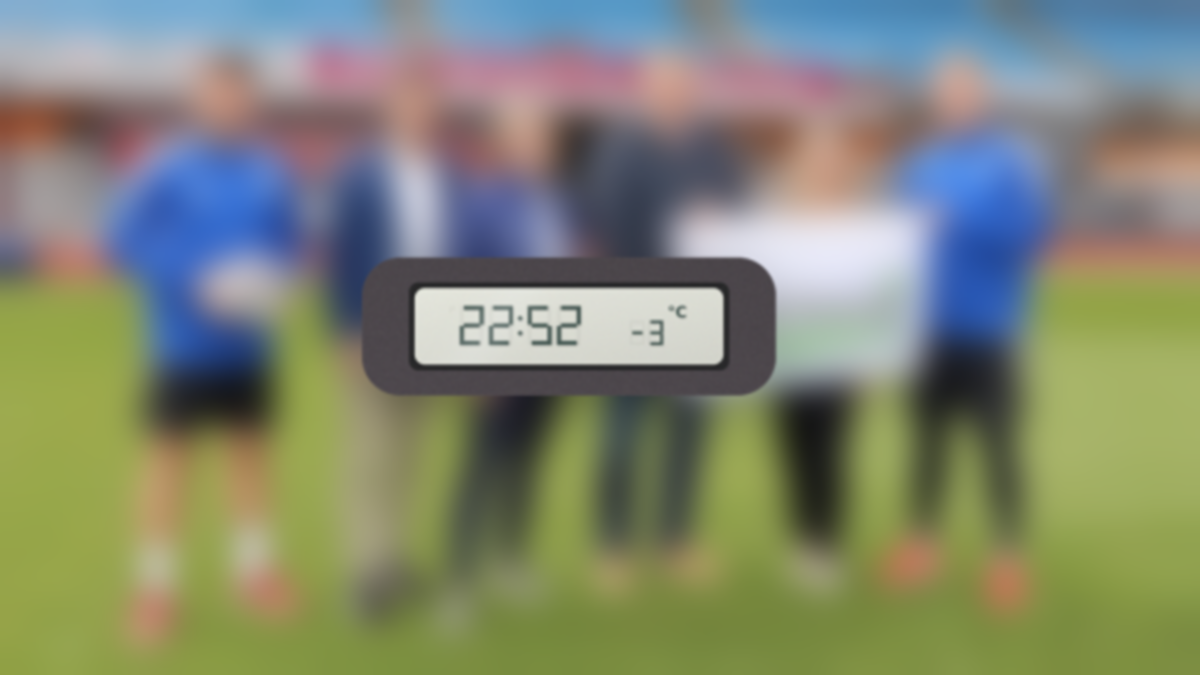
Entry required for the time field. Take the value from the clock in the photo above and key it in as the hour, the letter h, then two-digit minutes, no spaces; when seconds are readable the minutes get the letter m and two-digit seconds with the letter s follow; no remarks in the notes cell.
22h52
